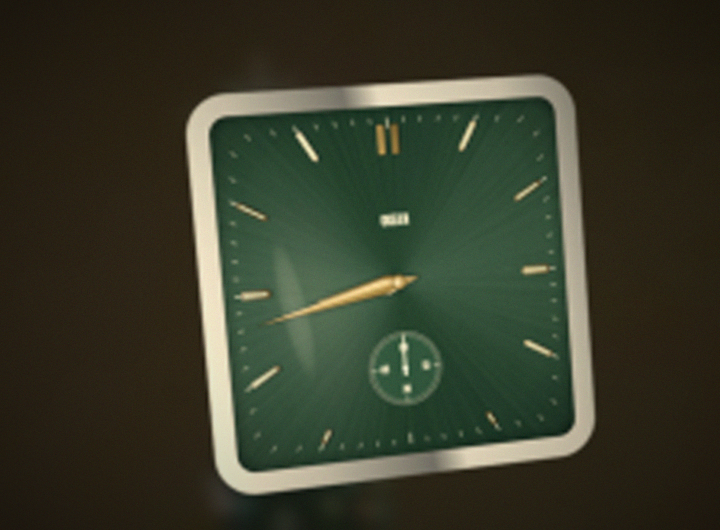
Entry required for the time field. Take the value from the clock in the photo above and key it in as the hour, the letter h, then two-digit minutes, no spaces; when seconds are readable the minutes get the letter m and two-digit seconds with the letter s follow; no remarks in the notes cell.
8h43
